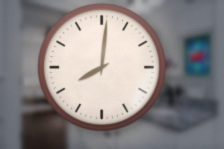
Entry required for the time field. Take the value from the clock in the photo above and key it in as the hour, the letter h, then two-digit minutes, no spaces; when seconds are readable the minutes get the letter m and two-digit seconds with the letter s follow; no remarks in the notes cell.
8h01
